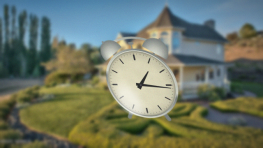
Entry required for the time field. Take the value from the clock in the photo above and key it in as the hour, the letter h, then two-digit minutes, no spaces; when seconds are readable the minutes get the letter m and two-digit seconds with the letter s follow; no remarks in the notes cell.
1h16
